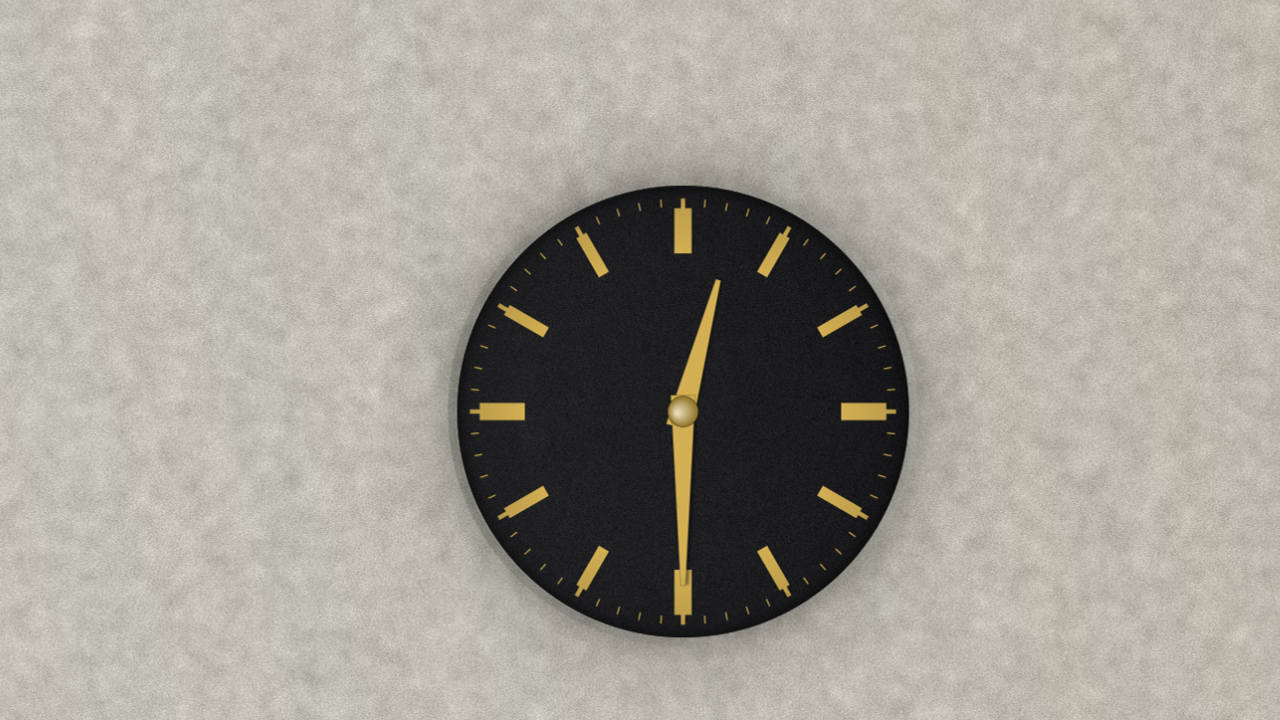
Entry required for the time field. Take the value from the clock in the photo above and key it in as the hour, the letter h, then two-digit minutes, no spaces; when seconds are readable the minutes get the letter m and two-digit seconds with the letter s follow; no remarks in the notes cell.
12h30
